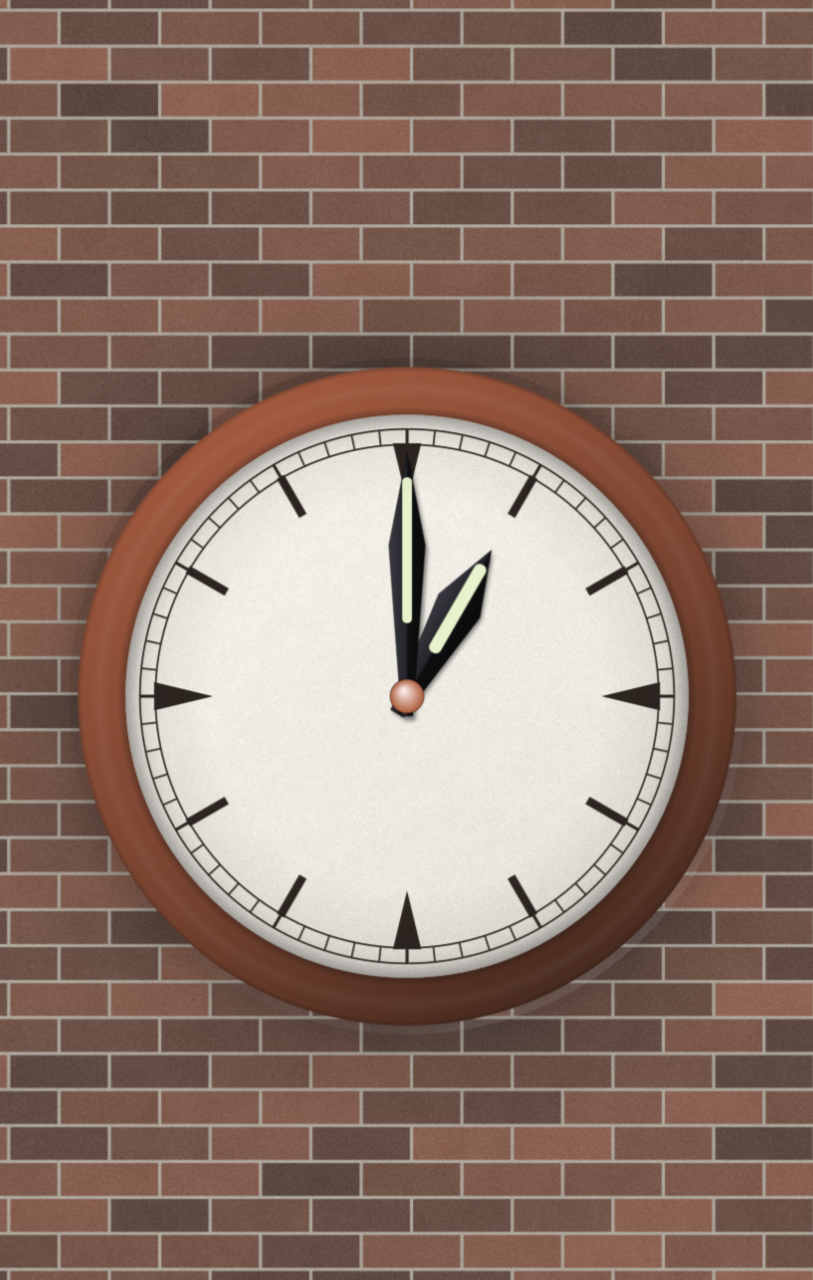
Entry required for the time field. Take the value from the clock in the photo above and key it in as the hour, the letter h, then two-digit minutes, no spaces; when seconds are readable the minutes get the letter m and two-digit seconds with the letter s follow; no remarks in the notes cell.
1h00
